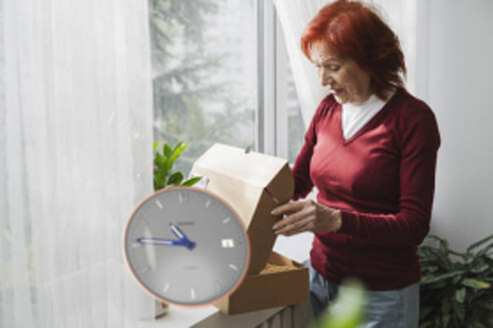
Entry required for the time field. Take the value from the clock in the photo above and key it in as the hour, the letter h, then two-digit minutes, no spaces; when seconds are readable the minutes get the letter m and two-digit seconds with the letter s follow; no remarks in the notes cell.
10h46
